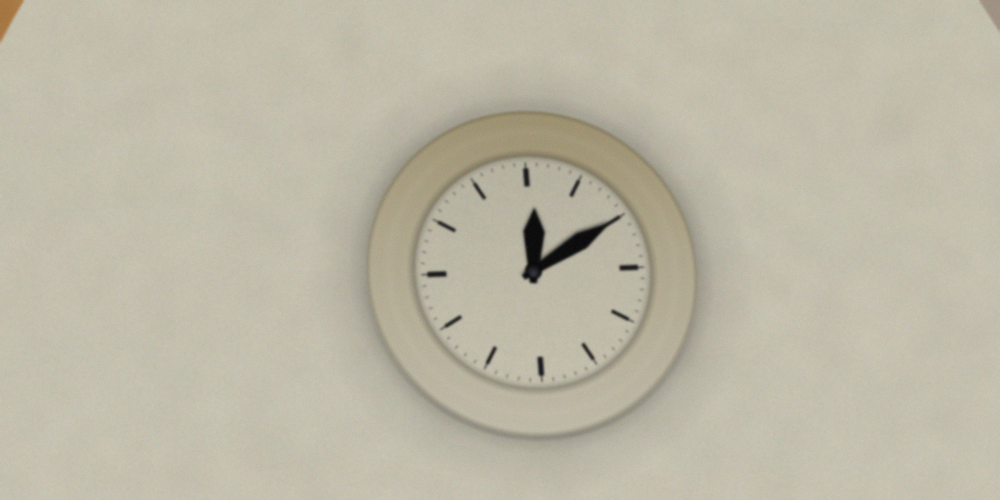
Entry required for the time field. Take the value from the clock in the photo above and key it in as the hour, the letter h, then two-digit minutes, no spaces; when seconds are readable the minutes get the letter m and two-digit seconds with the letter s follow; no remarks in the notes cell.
12h10
